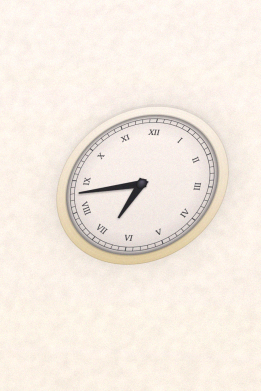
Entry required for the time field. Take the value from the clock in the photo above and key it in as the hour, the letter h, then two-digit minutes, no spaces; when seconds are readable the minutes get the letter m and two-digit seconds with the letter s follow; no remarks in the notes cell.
6h43
